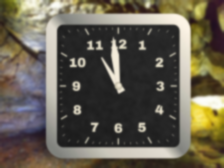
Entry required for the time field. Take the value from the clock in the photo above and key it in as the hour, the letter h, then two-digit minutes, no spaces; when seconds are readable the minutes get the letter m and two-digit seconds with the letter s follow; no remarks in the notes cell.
10h59
